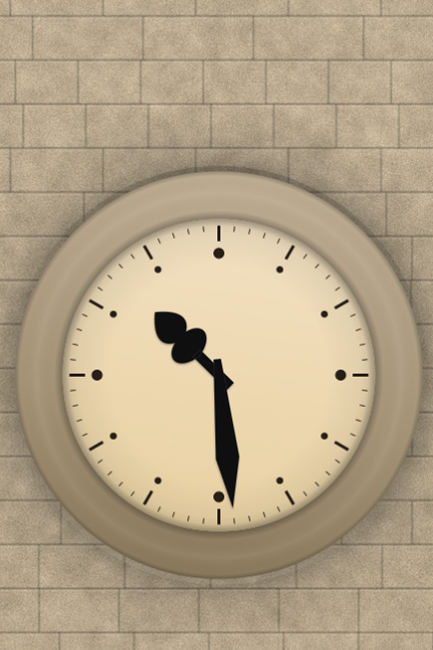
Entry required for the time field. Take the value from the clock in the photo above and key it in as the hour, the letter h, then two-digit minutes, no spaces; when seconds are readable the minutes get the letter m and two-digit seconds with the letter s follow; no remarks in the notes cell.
10h29
